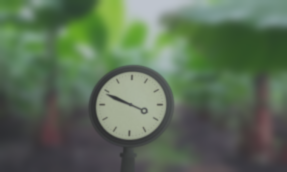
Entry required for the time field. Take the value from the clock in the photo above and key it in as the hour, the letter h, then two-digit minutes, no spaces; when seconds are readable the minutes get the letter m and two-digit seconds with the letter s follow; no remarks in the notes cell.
3h49
